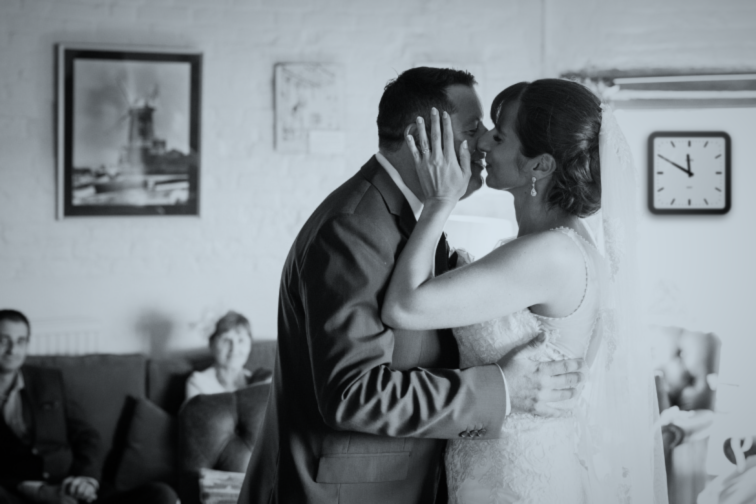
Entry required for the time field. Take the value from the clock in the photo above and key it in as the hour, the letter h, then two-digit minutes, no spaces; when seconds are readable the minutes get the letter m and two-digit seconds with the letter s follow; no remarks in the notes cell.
11h50
